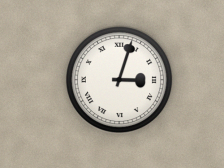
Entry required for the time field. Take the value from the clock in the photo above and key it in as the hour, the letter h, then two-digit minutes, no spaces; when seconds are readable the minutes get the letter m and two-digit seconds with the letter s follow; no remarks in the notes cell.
3h03
